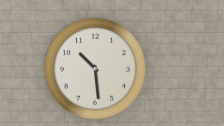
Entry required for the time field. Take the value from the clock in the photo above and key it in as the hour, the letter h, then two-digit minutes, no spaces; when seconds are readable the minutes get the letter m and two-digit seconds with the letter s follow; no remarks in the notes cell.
10h29
